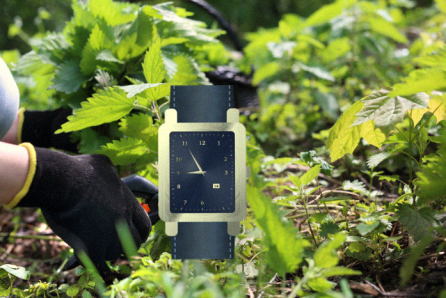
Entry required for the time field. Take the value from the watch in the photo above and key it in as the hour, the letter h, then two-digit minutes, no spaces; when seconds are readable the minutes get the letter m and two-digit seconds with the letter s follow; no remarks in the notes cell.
8h55
